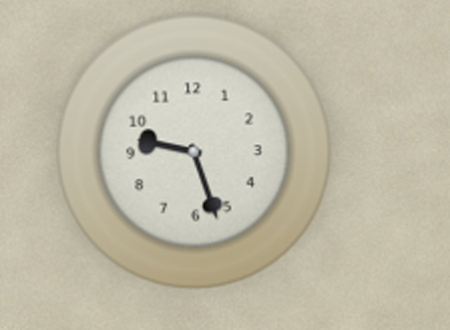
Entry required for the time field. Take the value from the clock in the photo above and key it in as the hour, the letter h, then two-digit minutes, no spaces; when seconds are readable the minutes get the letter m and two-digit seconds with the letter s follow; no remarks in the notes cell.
9h27
